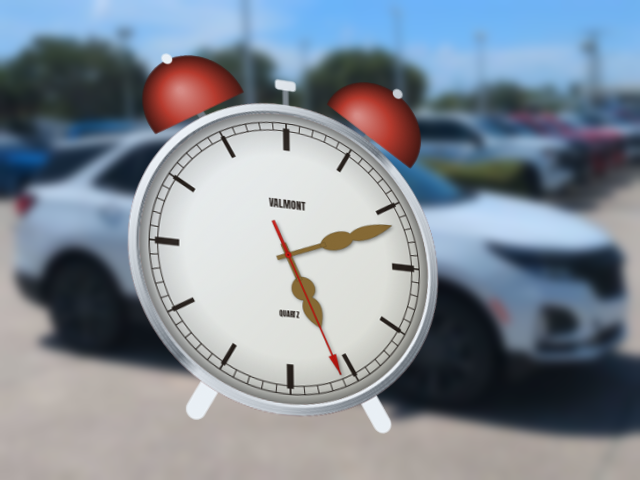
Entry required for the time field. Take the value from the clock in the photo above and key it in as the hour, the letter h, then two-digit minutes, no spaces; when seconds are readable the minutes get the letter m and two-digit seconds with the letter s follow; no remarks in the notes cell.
5h11m26s
